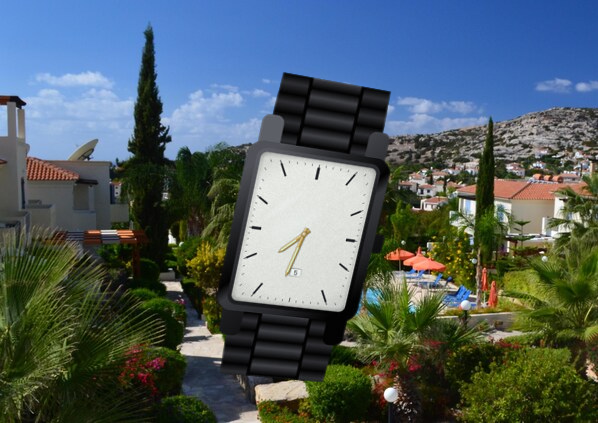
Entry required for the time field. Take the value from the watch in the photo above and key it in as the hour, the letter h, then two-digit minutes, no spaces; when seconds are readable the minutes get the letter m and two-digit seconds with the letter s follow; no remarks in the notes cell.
7h32
